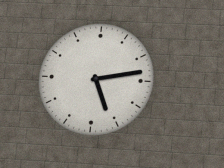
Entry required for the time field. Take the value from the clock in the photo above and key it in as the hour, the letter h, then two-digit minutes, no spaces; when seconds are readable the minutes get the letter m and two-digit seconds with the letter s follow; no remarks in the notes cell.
5h13
